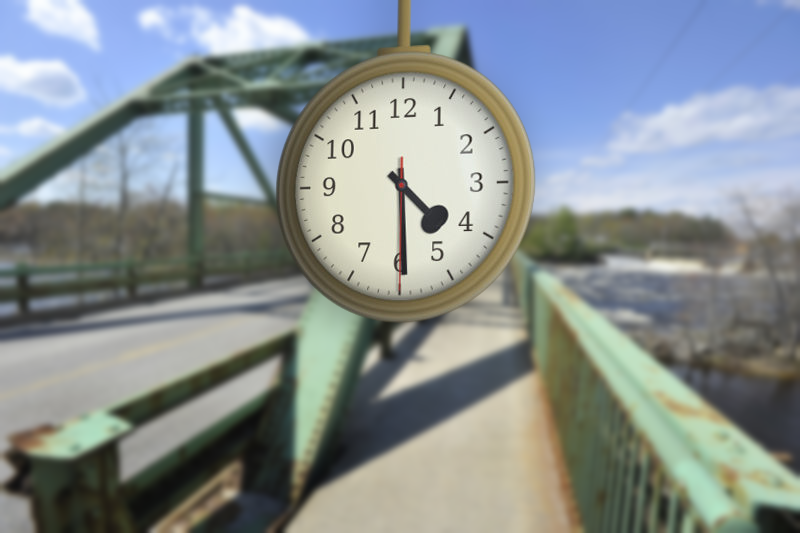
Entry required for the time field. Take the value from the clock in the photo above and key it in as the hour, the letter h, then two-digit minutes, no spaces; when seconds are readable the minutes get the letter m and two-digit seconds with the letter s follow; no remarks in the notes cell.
4h29m30s
